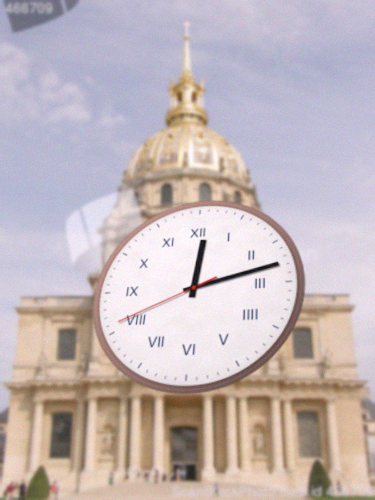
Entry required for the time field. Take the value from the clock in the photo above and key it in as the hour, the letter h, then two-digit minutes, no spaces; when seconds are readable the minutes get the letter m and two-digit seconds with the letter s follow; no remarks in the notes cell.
12h12m41s
